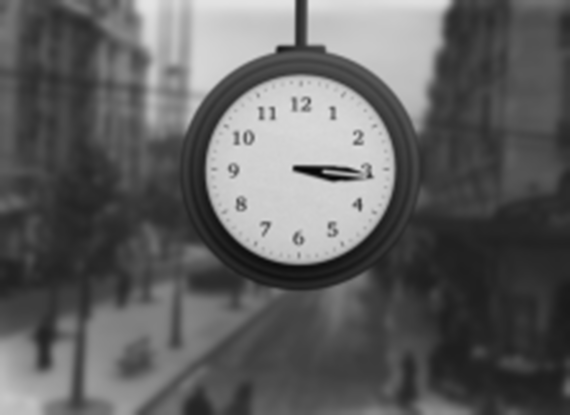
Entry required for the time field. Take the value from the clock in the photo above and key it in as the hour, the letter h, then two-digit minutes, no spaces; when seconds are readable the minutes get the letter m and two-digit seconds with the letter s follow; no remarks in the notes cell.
3h16
